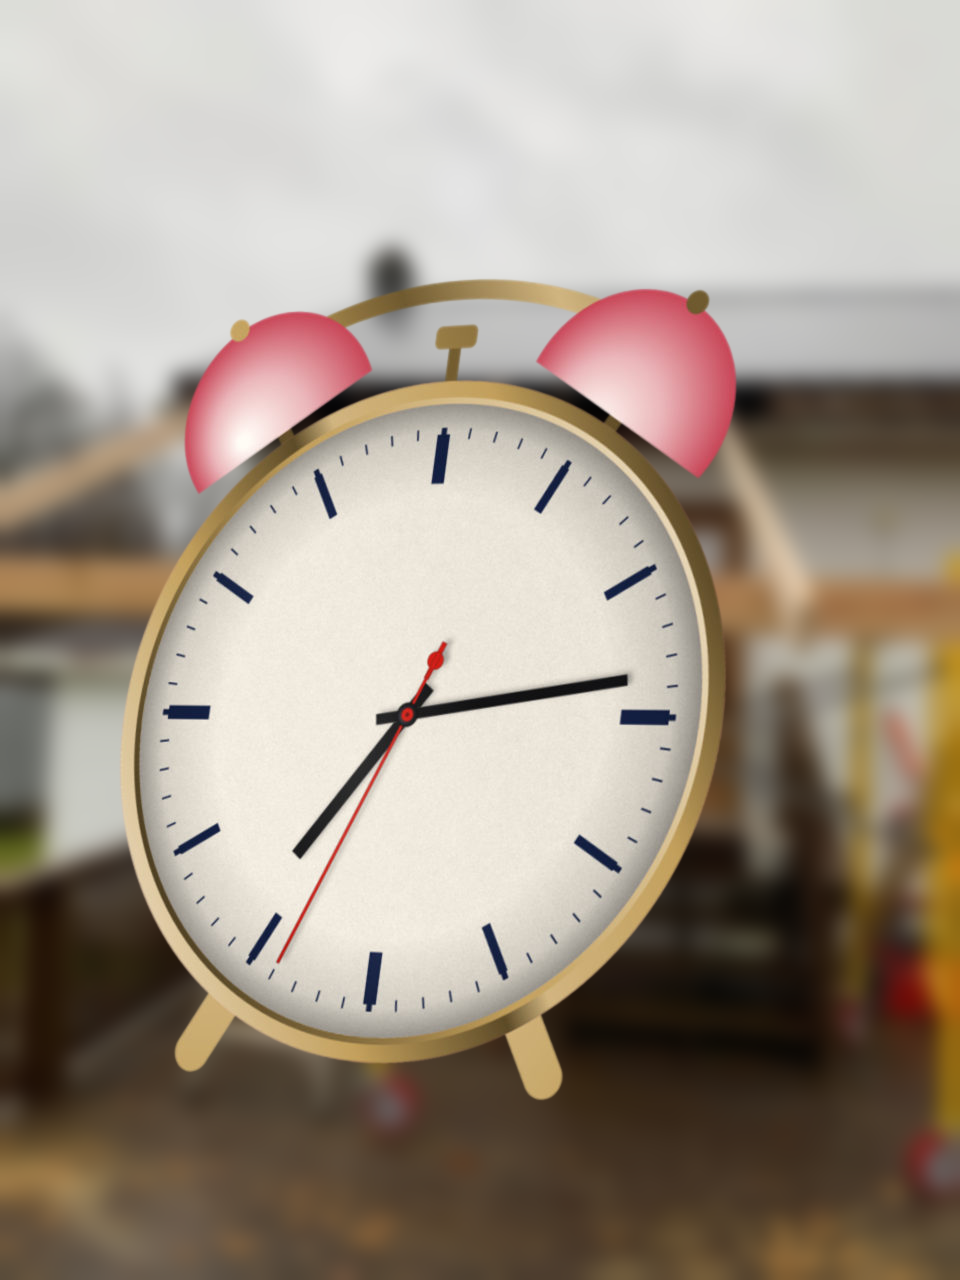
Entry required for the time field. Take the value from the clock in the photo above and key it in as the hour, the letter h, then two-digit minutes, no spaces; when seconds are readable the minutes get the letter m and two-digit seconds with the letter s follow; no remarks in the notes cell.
7h13m34s
